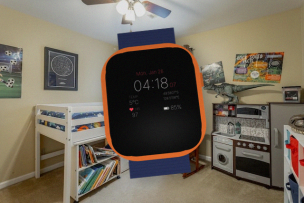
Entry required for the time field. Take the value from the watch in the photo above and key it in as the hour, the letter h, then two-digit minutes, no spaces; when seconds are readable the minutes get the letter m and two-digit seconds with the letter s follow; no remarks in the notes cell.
4h18
